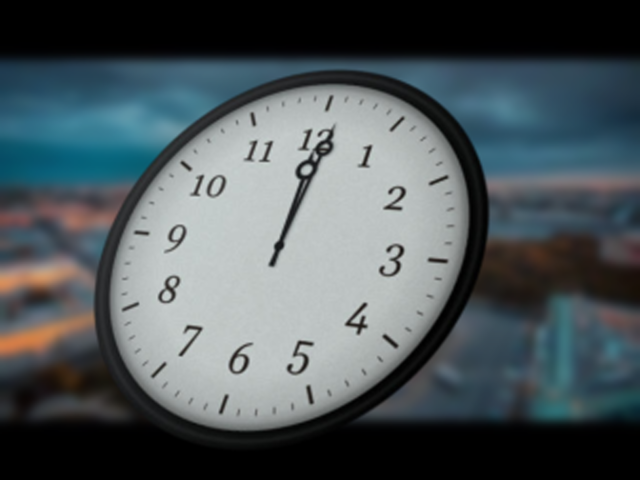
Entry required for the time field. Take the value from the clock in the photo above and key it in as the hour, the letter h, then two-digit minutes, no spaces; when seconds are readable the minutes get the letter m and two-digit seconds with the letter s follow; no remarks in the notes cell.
12h01
